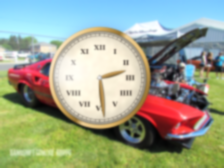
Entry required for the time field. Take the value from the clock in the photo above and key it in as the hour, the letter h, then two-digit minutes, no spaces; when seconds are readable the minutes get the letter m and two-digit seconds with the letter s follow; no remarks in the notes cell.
2h29
